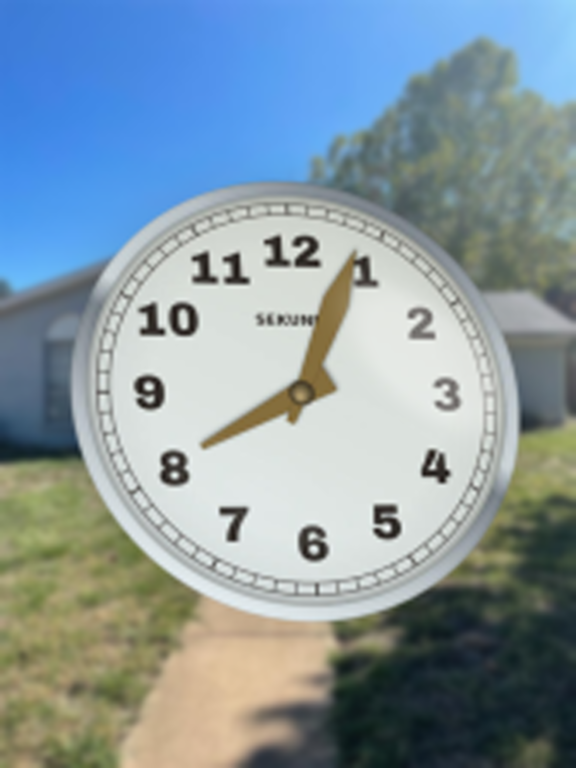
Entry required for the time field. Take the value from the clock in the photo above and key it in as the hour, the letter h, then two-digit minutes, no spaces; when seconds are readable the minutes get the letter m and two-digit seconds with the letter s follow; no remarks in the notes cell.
8h04
